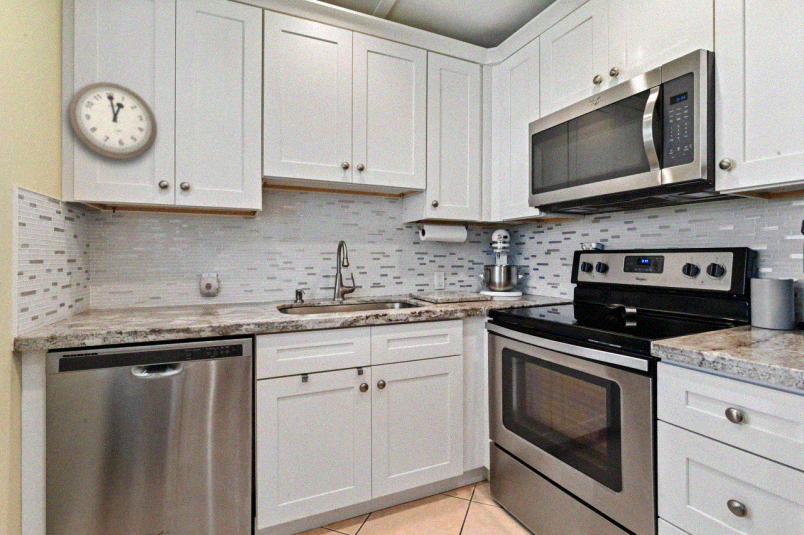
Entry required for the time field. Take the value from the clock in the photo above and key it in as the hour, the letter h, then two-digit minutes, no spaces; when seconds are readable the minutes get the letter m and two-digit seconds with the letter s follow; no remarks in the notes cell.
1h00
